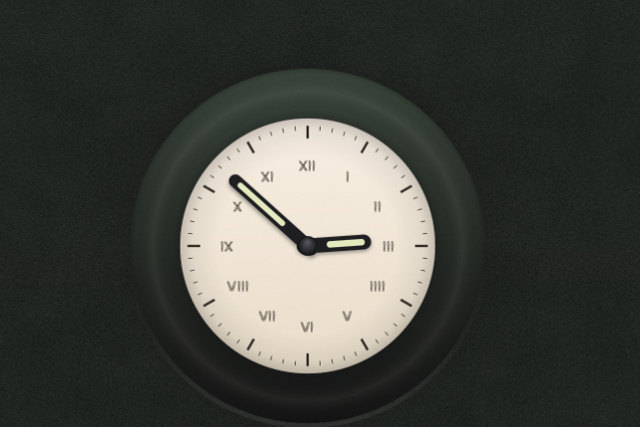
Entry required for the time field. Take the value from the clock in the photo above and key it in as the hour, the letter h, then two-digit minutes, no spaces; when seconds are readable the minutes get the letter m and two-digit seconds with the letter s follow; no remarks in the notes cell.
2h52
